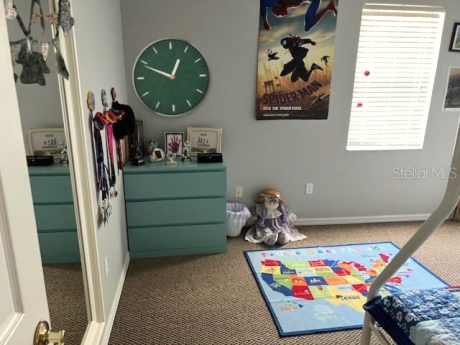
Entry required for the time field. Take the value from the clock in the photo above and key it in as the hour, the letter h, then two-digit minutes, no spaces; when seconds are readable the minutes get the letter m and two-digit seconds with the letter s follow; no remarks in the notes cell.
12h49
